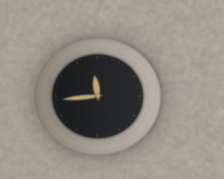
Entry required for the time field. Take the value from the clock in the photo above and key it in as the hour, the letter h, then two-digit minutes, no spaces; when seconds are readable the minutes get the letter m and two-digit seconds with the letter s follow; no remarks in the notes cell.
11h44
